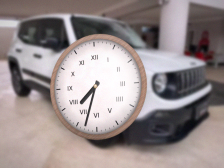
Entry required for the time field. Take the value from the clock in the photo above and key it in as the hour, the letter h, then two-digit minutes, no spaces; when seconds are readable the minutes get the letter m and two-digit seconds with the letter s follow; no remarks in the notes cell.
7h33
